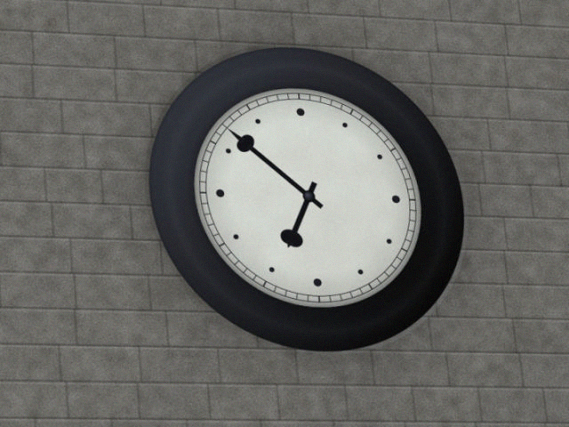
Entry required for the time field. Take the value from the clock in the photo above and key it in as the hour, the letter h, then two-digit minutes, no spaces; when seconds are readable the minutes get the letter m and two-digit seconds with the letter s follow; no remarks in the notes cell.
6h52
